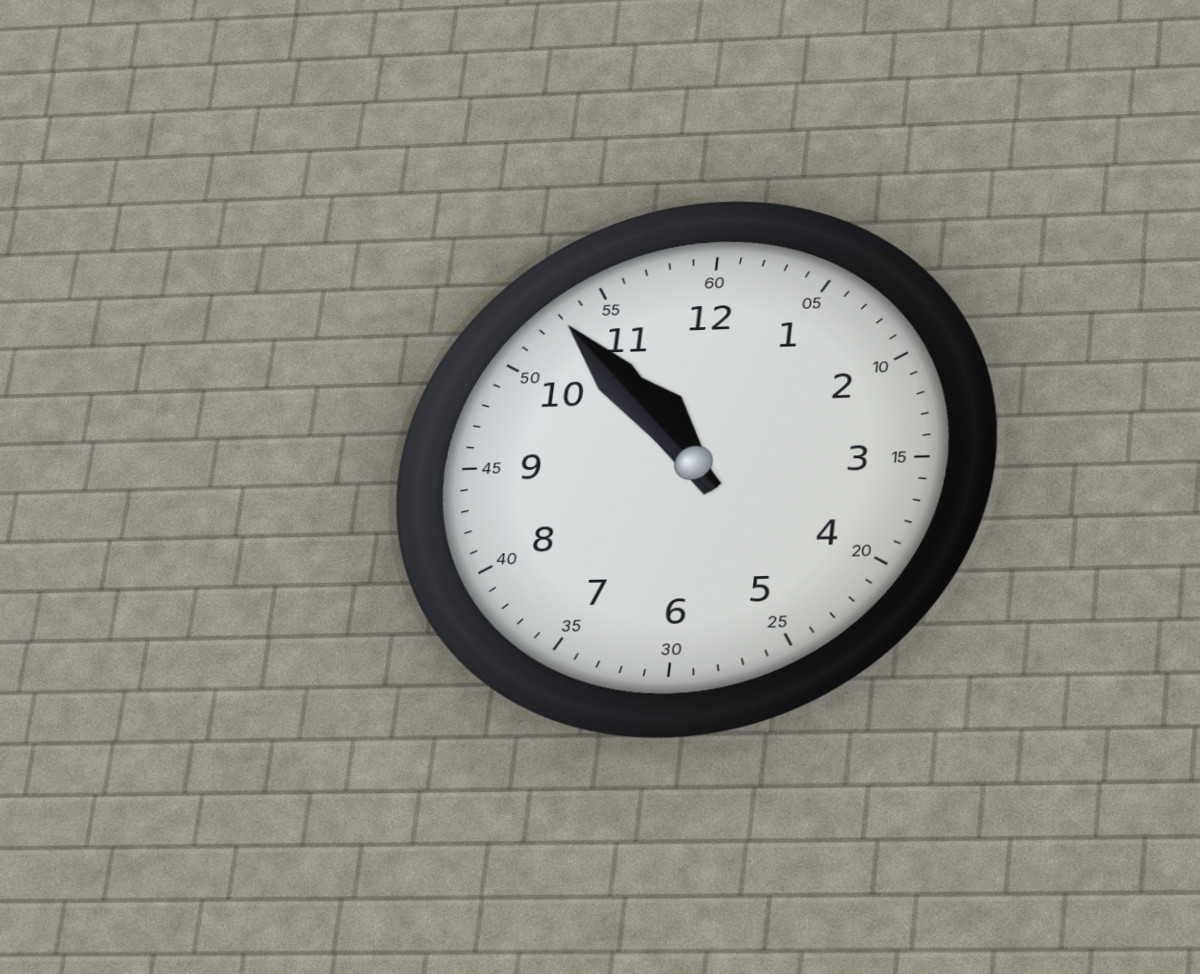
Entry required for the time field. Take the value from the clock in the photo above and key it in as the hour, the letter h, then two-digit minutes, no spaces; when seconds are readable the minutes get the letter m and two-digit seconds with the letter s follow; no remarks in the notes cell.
10h53
